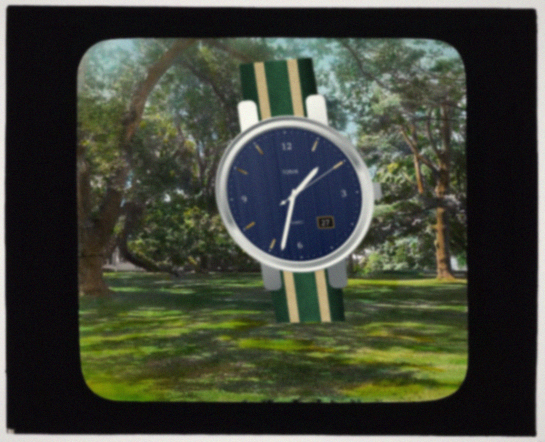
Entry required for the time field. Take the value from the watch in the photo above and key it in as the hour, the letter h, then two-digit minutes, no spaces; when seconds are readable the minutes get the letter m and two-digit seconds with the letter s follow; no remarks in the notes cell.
1h33m10s
